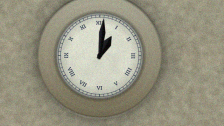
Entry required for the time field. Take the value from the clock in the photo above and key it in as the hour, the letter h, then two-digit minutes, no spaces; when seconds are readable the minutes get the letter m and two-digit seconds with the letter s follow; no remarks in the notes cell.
1h01
